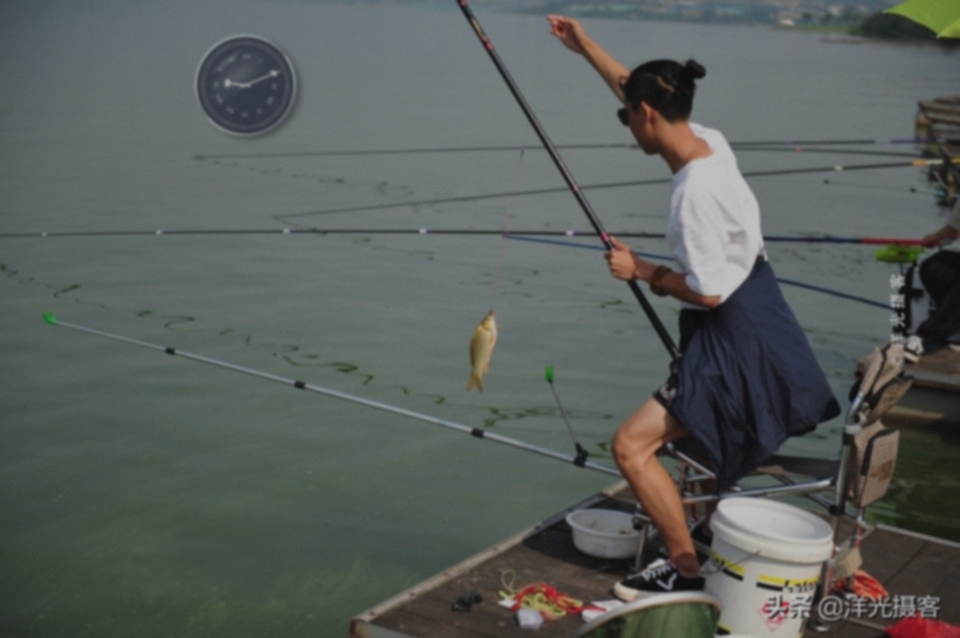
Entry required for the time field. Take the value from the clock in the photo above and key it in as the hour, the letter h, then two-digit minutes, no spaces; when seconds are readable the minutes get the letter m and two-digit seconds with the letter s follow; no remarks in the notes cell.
9h11
